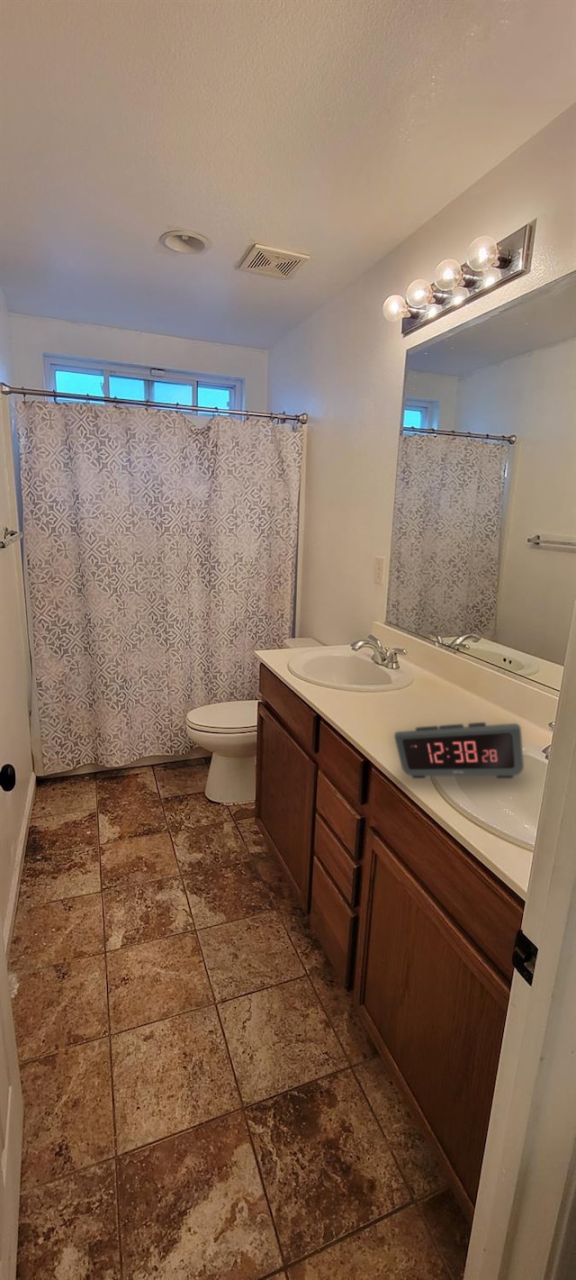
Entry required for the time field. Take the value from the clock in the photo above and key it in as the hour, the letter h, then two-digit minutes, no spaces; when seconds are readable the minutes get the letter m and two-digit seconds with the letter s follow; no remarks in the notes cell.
12h38m28s
